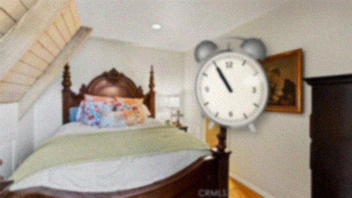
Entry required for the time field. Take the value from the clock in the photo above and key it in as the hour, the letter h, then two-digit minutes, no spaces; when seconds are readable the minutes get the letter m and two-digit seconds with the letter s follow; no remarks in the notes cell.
10h55
